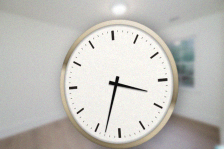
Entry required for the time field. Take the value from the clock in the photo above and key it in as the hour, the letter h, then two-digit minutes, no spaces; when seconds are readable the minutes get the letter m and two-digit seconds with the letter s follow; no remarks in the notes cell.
3h33
